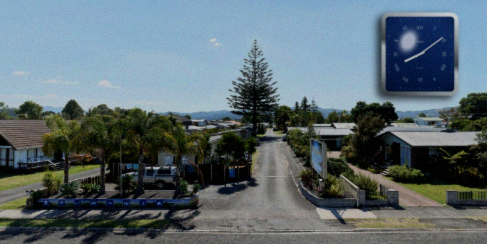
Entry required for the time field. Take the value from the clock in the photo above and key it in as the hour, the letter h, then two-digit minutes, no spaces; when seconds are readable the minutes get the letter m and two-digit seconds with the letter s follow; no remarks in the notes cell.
8h09
